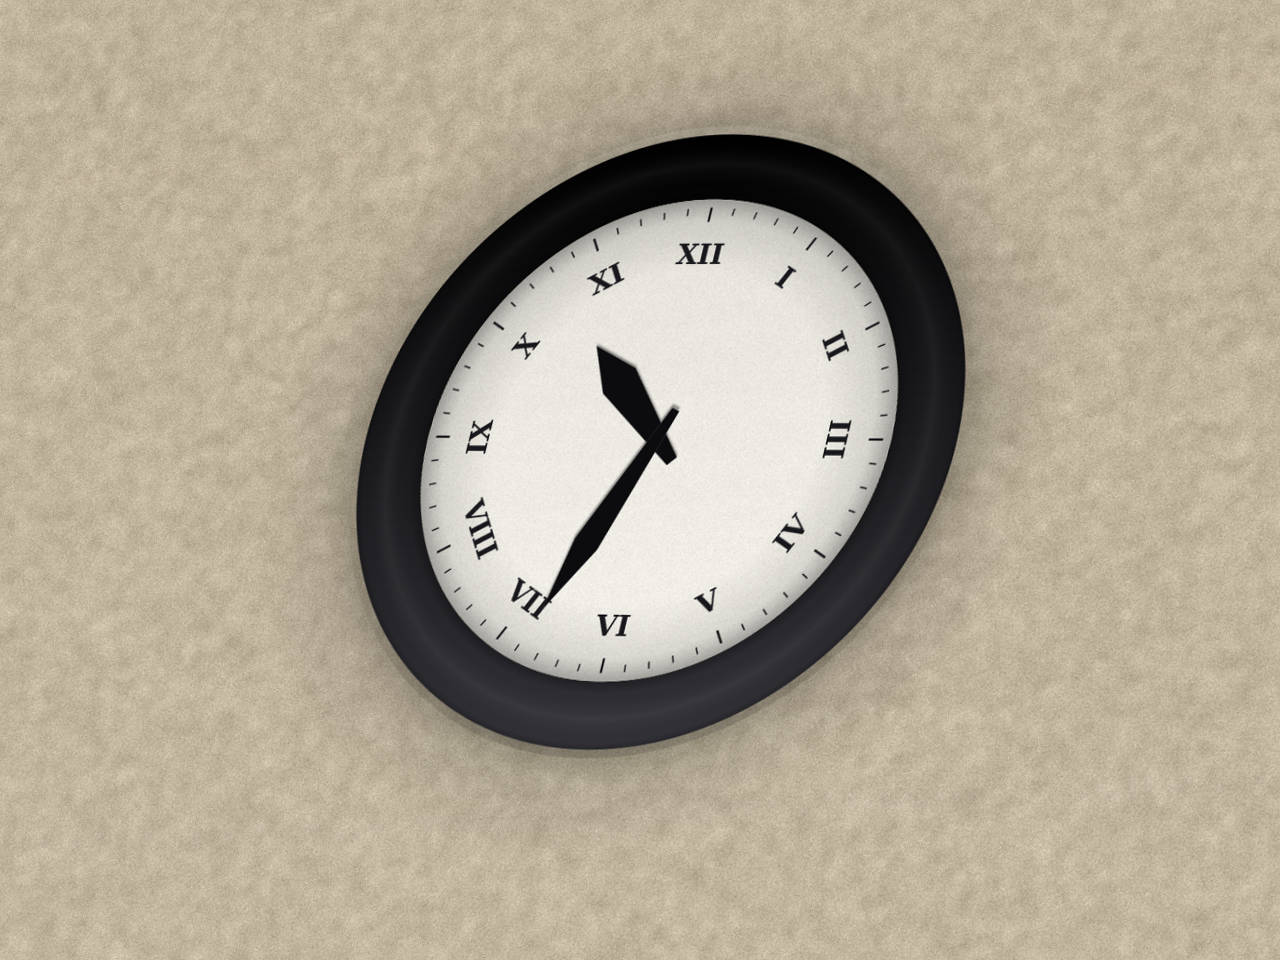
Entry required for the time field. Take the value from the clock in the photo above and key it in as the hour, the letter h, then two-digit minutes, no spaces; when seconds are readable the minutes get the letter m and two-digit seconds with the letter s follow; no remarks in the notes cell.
10h34
